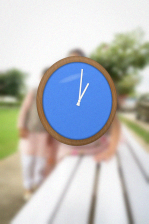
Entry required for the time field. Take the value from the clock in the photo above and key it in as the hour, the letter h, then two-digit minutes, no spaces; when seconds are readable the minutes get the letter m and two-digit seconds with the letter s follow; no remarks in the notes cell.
1h01
